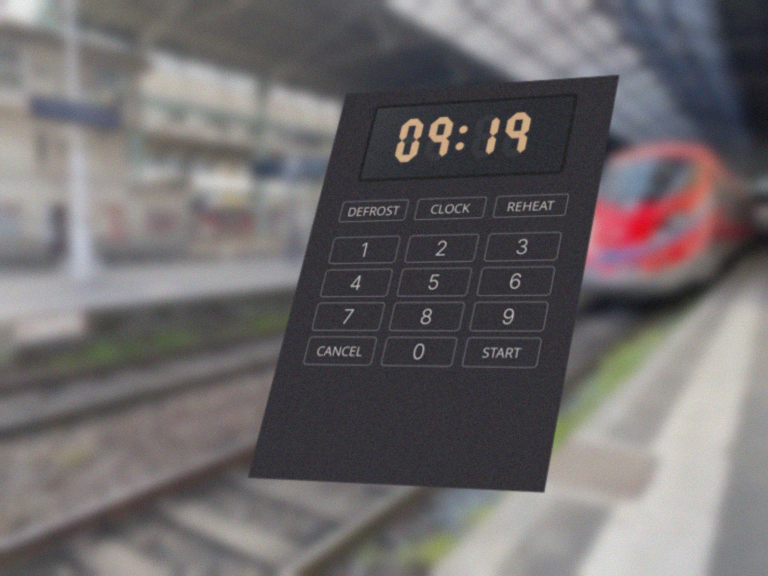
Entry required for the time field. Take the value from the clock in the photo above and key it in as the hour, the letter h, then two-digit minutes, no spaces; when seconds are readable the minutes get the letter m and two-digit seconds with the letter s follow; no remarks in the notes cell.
9h19
